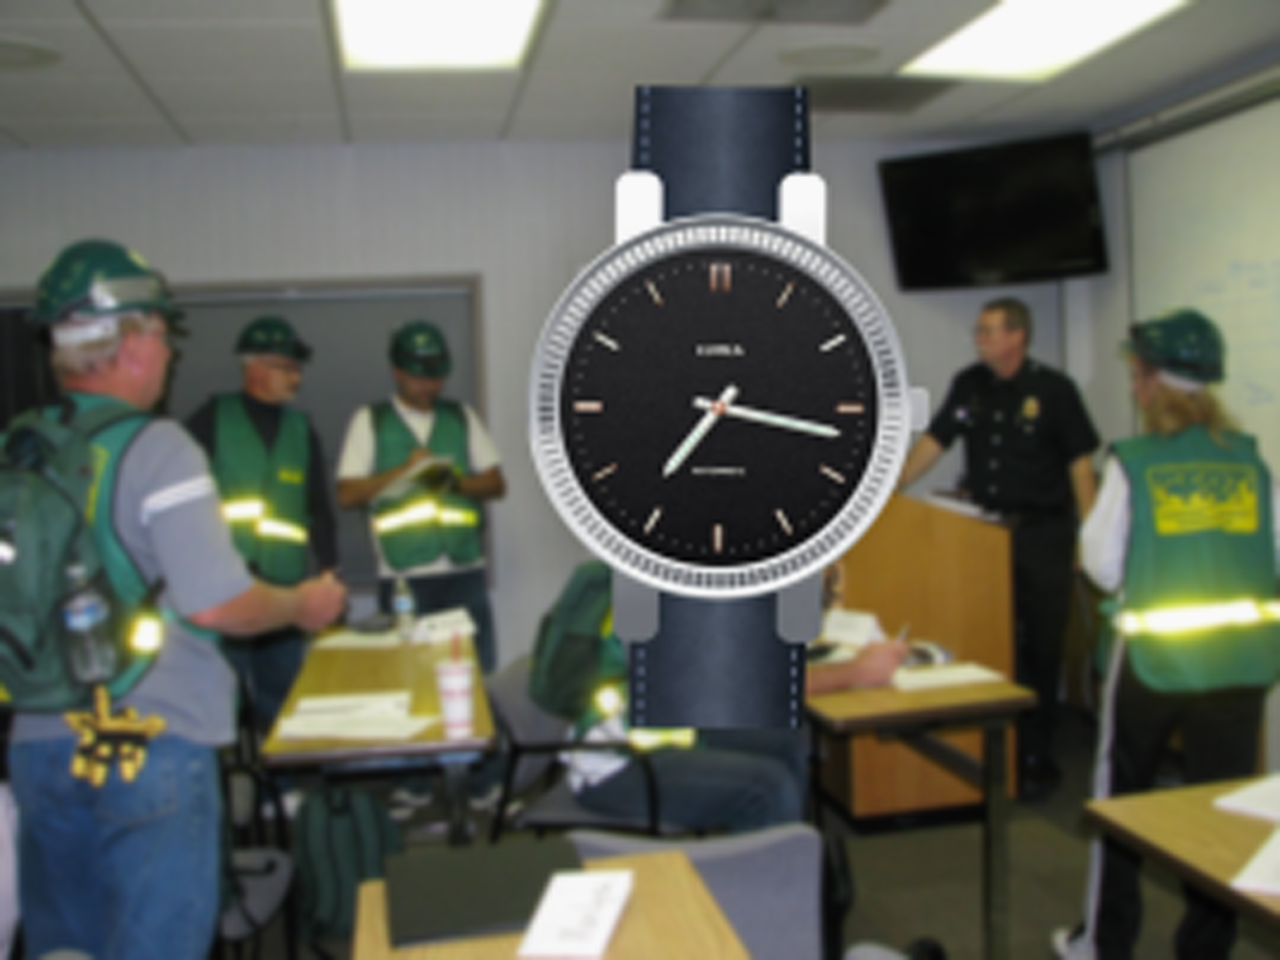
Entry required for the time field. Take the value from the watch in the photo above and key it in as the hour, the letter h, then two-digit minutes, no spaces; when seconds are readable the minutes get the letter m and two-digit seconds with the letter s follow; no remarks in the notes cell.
7h17
